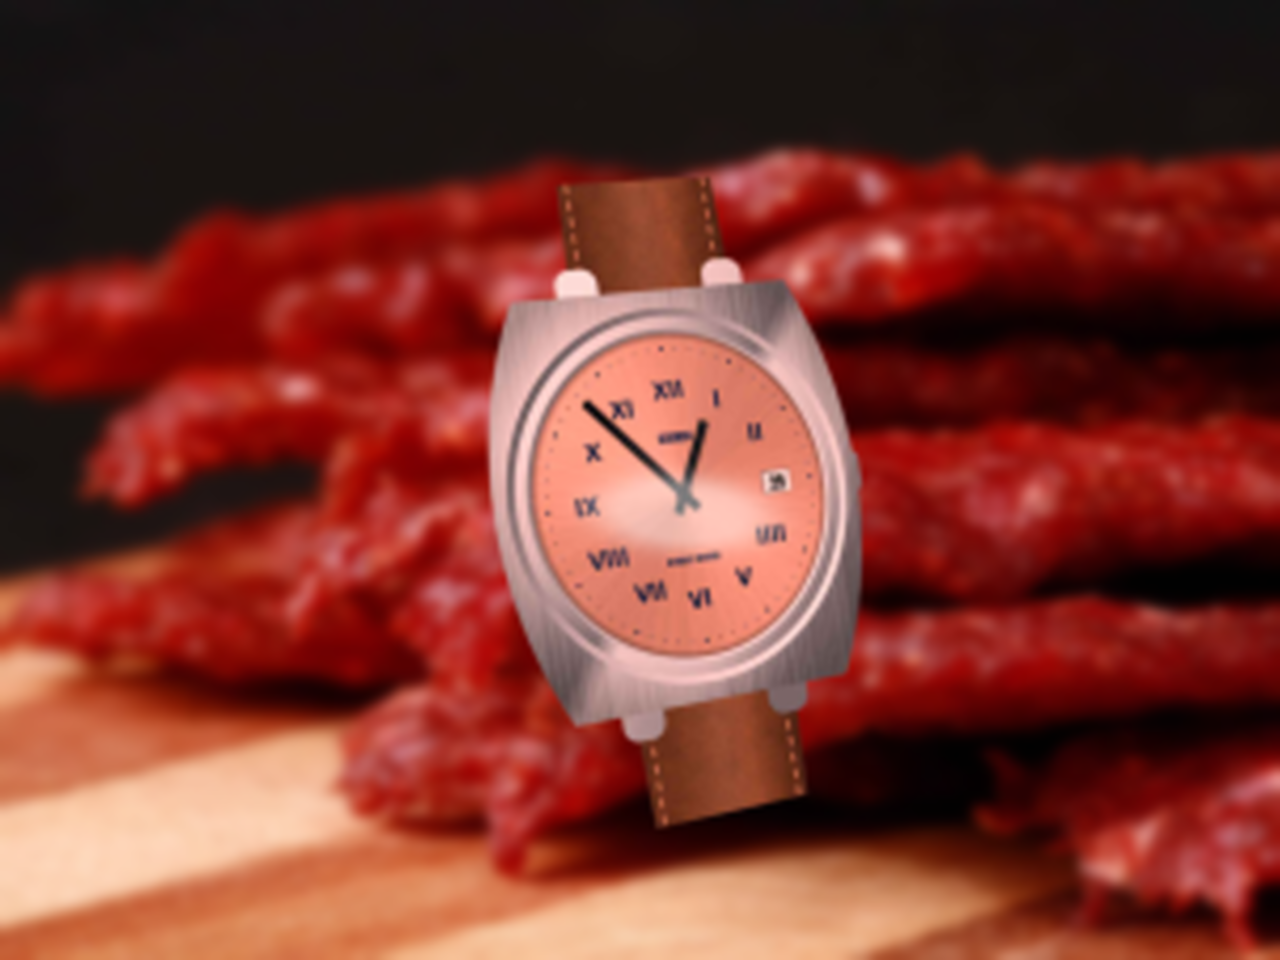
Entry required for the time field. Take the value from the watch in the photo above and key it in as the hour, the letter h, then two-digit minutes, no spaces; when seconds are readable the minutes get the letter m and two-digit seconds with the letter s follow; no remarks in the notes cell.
12h53
